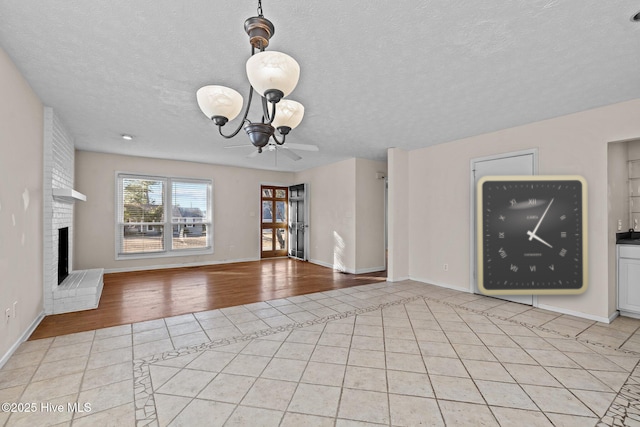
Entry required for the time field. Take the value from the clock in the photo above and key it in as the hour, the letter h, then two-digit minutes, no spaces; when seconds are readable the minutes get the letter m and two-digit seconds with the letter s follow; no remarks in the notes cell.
4h05
